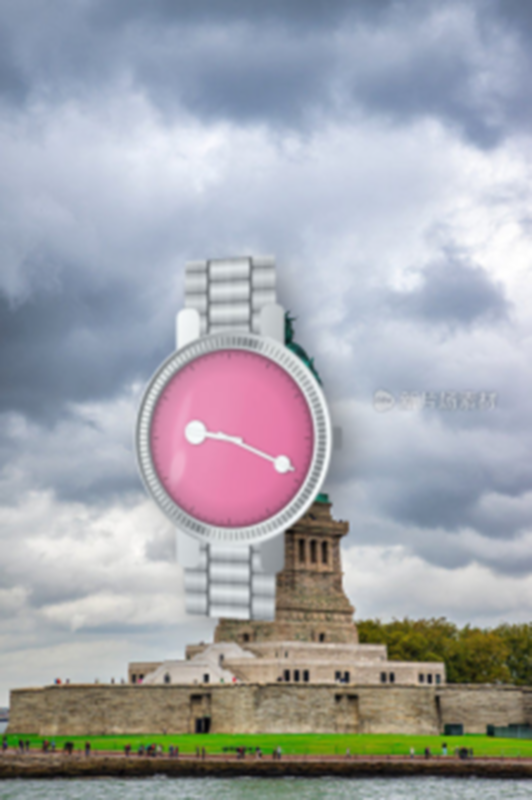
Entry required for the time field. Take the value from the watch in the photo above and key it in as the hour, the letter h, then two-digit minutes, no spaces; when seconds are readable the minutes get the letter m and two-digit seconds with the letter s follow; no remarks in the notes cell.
9h19
